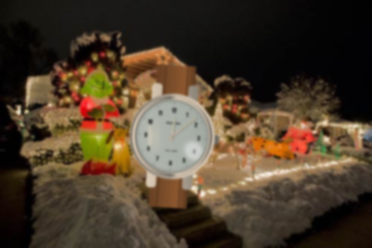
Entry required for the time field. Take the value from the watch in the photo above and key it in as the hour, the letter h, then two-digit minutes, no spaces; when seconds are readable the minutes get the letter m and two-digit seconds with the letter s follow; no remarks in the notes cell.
12h08
